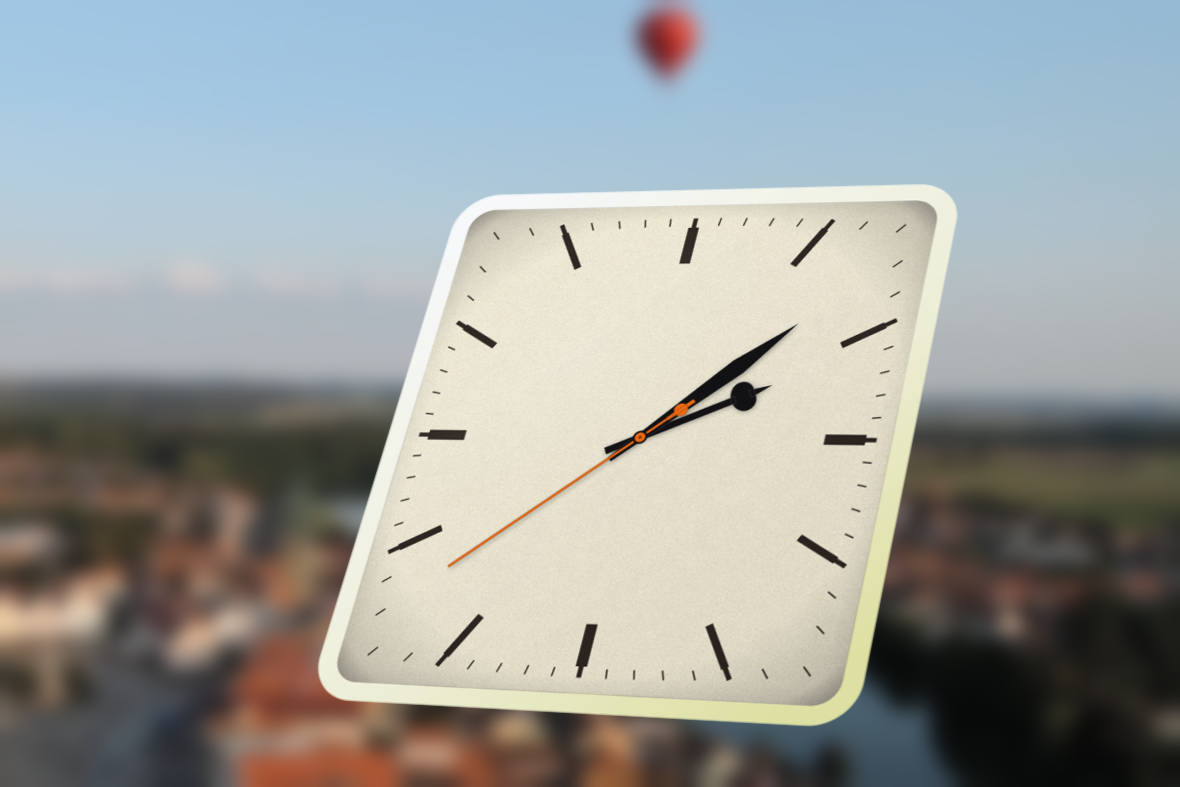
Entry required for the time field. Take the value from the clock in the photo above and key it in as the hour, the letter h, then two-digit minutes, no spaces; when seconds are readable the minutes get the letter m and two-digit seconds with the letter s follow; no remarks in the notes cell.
2h07m38s
